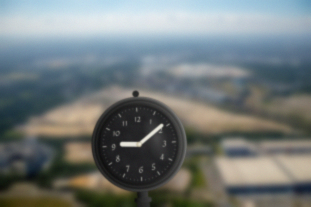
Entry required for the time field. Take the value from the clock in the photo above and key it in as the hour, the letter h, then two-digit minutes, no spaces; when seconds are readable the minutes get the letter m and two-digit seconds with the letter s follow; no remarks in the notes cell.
9h09
